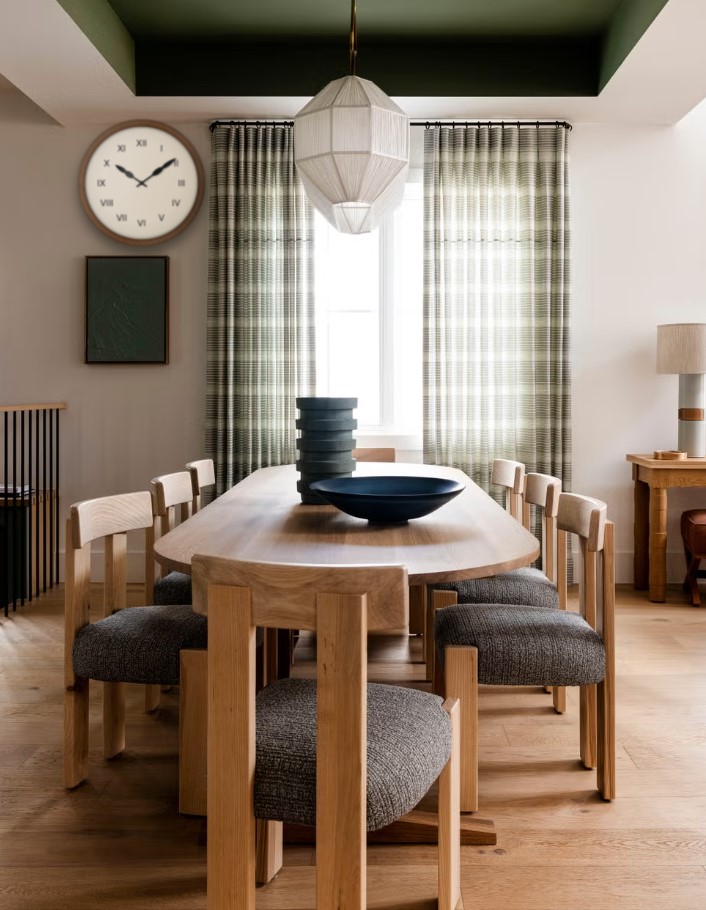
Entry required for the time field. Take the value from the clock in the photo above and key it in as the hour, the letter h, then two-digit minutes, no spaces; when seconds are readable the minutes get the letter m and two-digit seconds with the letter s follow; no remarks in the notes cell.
10h09
